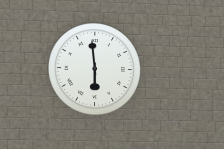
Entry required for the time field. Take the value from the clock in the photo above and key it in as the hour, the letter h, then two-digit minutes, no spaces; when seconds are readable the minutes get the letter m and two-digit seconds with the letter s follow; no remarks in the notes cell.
5h59
